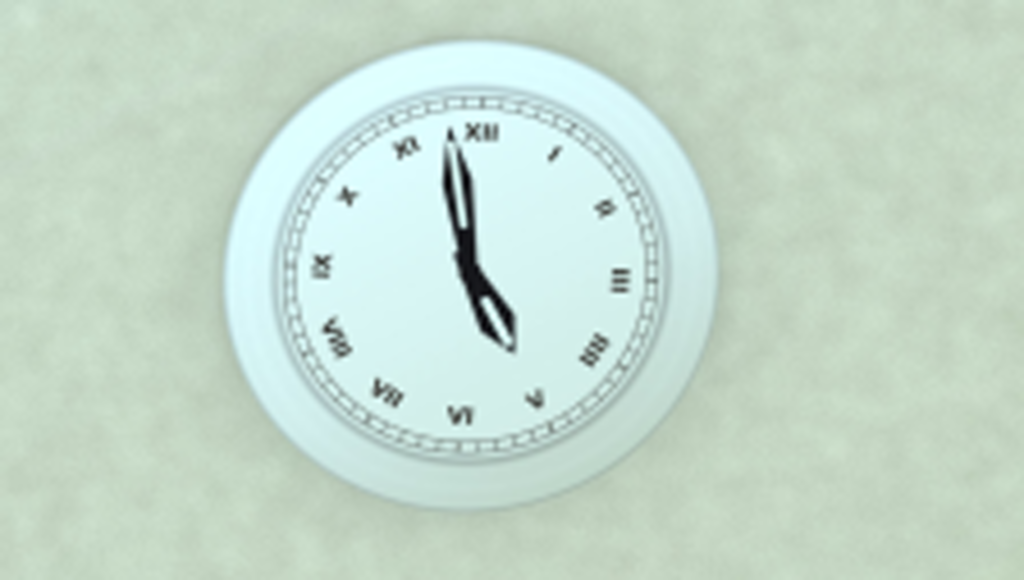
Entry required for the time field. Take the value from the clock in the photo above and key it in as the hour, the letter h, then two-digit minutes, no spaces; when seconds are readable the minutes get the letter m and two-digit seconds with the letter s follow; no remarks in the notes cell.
4h58
